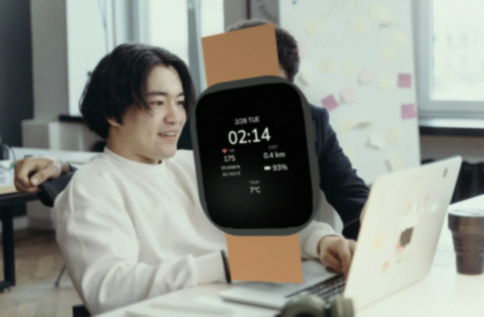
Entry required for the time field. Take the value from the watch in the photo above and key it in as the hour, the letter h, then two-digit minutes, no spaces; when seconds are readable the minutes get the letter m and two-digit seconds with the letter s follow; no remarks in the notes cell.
2h14
